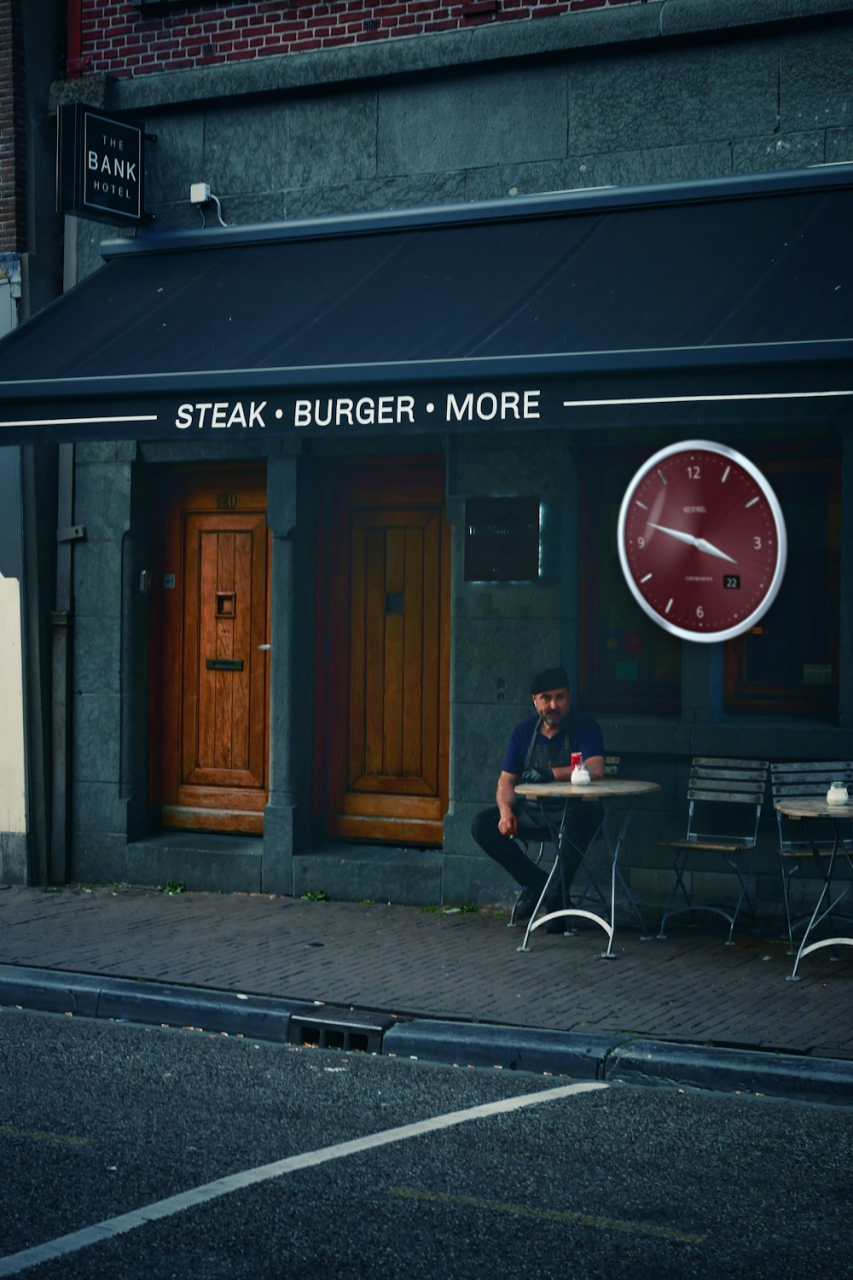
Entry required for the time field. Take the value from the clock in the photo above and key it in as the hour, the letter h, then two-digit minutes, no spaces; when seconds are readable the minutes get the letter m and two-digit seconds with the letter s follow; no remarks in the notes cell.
3h48
